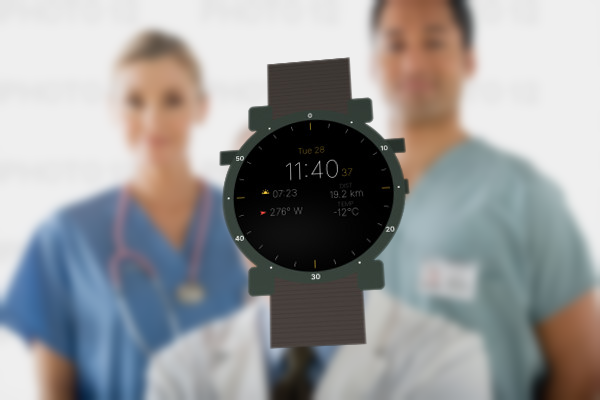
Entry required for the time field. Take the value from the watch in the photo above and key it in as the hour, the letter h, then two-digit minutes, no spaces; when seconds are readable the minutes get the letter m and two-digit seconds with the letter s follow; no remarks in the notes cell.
11h40m37s
